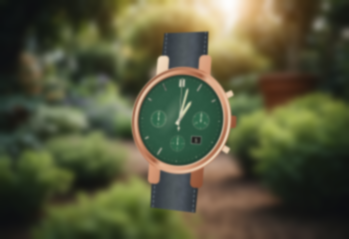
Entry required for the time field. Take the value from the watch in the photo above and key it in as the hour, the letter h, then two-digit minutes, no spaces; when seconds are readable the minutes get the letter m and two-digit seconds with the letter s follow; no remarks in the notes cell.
1h02
